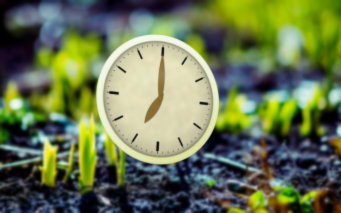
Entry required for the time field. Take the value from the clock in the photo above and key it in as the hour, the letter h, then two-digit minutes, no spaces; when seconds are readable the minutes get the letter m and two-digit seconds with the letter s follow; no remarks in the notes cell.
7h00
